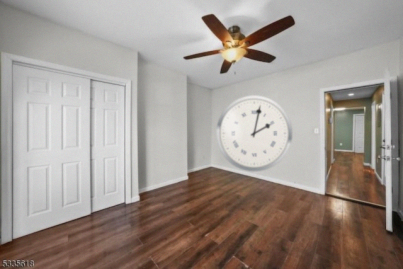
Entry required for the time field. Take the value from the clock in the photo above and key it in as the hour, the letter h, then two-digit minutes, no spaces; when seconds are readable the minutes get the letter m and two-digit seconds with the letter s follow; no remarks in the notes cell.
2h02
